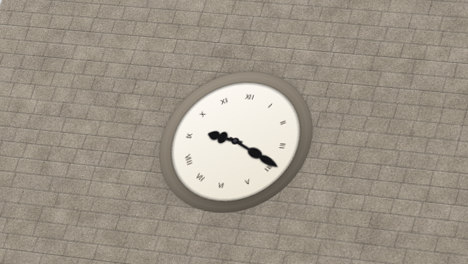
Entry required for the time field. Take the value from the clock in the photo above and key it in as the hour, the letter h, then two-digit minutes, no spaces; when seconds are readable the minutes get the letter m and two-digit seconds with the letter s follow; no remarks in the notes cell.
9h19
